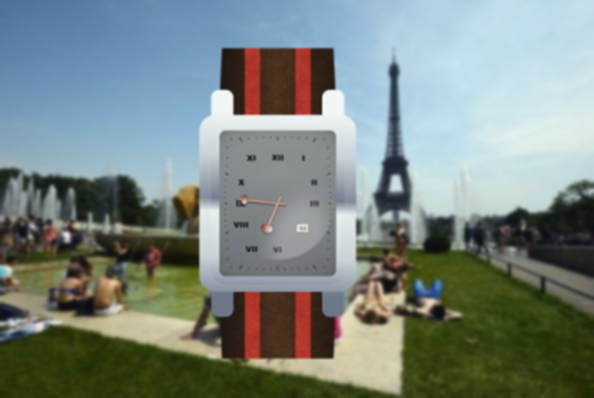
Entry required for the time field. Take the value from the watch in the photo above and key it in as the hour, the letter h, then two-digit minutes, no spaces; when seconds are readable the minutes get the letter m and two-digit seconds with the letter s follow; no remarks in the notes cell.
6h46
